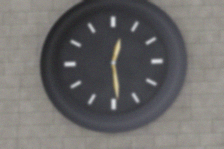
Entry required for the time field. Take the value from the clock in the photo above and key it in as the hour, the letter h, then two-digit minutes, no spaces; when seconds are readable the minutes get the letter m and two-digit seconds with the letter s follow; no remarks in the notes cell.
12h29
